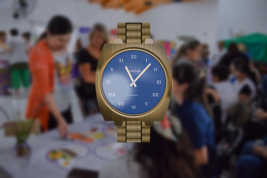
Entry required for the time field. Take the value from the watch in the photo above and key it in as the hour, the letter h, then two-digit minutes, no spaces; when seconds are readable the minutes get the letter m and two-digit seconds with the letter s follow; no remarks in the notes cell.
11h07
